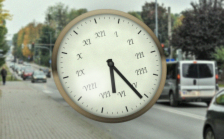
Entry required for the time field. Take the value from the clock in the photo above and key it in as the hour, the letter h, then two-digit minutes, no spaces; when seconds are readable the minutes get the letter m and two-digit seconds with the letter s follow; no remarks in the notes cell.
6h26
